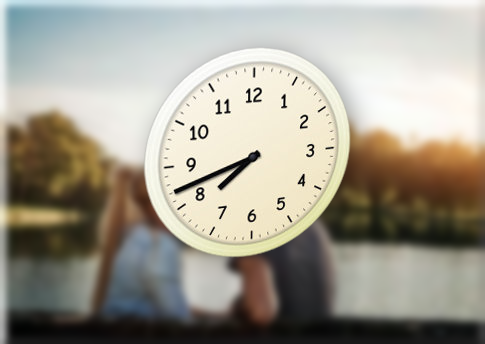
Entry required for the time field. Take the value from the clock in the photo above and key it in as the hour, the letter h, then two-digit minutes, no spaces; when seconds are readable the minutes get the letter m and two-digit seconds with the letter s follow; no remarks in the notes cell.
7h42
